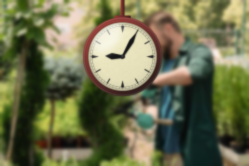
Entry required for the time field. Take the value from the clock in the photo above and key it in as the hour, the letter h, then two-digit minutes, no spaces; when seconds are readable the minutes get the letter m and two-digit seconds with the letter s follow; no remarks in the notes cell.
9h05
